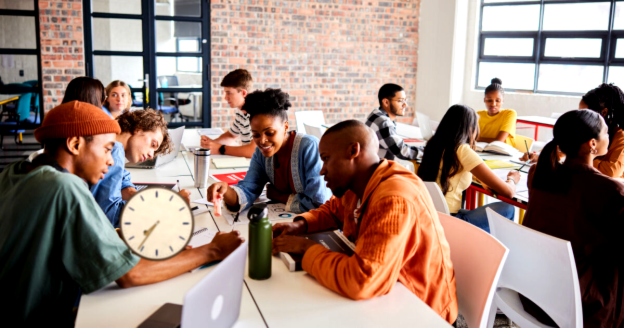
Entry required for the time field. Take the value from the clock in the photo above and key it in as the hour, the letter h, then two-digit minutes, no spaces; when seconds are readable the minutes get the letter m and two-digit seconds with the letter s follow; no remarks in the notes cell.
7h36
